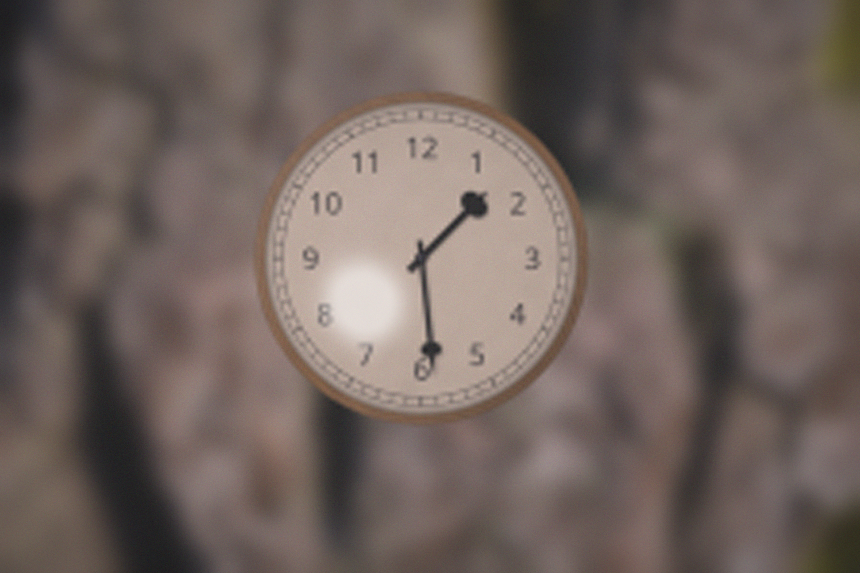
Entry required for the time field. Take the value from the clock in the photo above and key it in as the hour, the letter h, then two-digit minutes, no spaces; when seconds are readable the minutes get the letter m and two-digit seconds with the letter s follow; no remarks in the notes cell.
1h29
